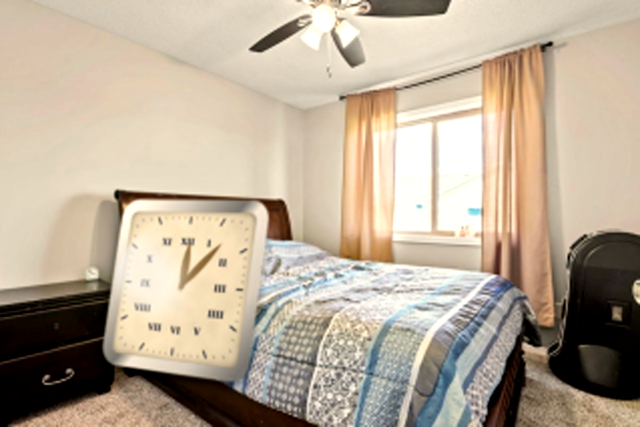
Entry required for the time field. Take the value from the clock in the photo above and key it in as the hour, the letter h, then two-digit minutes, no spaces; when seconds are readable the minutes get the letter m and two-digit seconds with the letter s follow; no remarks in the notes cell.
12h07
